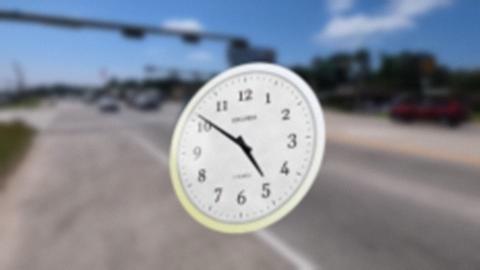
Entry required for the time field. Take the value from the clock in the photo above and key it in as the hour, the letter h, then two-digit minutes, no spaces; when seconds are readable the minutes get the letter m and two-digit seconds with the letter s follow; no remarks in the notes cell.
4h51
